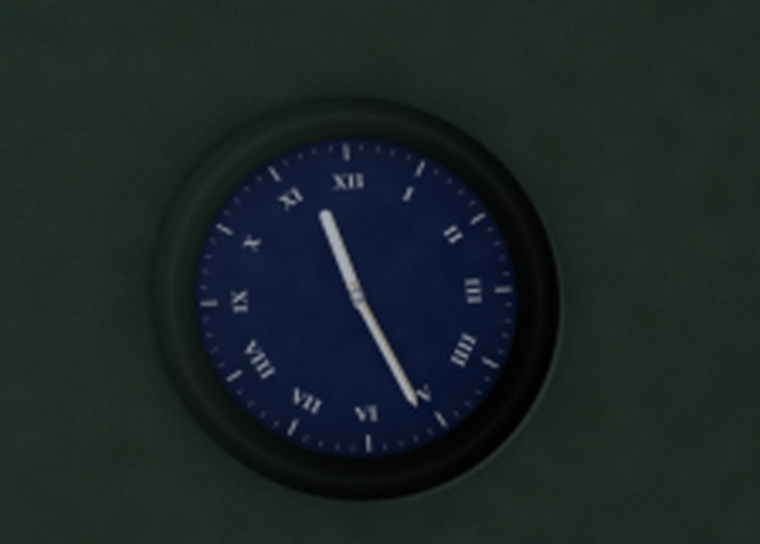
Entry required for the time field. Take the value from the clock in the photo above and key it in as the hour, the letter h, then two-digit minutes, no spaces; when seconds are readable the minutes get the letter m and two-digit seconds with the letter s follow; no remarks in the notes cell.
11h26
